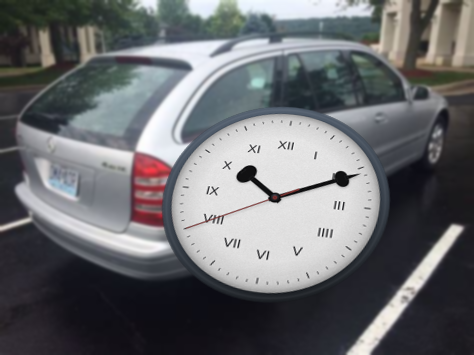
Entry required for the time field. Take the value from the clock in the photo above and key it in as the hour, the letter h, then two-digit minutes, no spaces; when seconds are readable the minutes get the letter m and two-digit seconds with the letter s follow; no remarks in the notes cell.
10h10m40s
